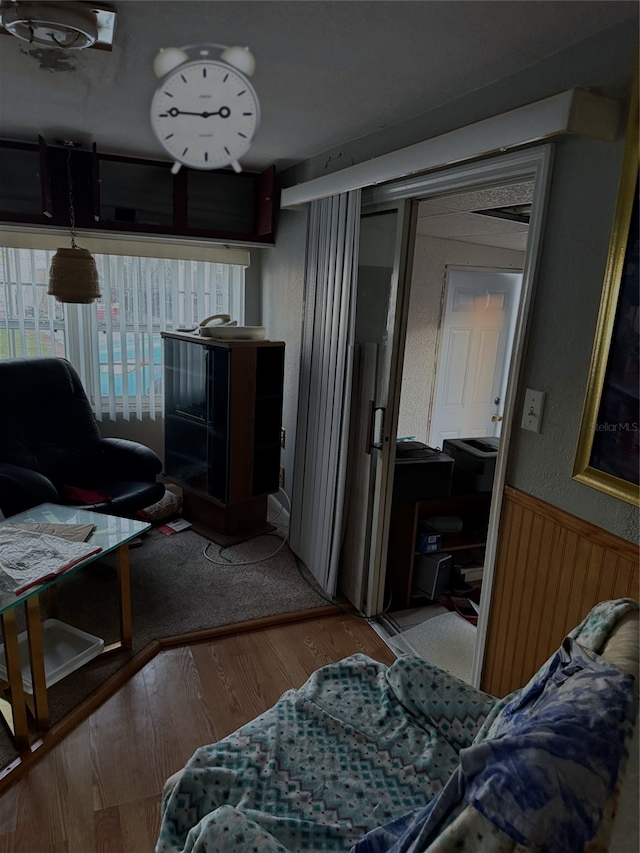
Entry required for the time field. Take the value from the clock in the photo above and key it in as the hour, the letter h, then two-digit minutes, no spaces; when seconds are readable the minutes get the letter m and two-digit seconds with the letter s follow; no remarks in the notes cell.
2h46
